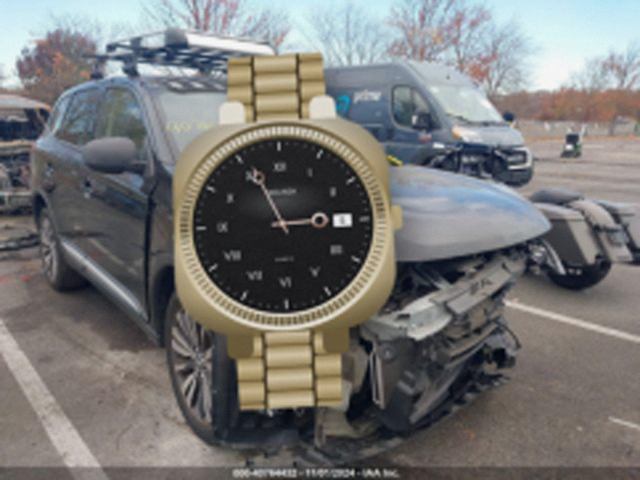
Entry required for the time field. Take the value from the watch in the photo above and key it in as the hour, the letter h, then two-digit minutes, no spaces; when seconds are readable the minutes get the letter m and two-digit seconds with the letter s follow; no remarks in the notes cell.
2h56
